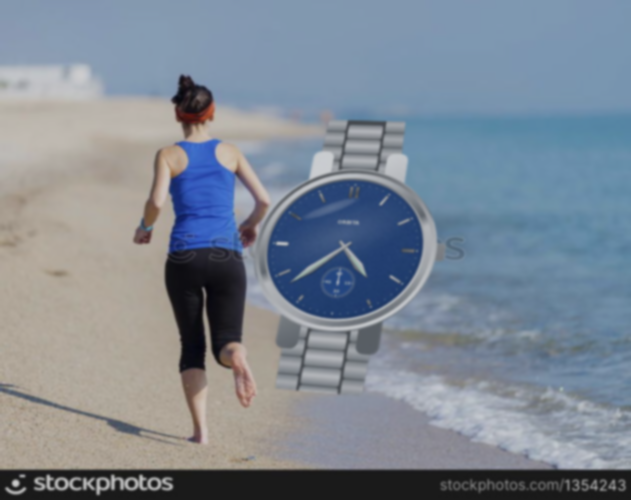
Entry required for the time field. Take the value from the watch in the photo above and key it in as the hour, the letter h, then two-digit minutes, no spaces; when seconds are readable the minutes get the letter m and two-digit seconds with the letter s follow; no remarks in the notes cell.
4h38
